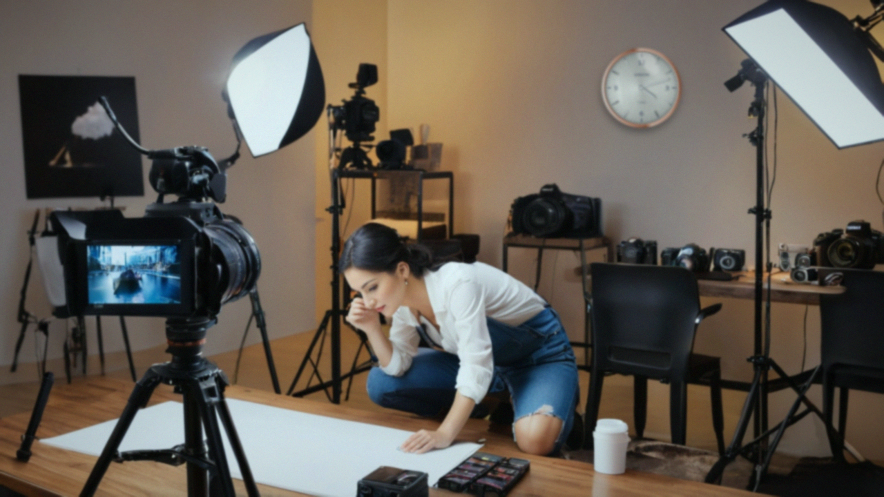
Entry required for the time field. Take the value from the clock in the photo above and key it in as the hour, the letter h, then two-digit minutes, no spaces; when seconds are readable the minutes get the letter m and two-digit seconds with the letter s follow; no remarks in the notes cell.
4h12
